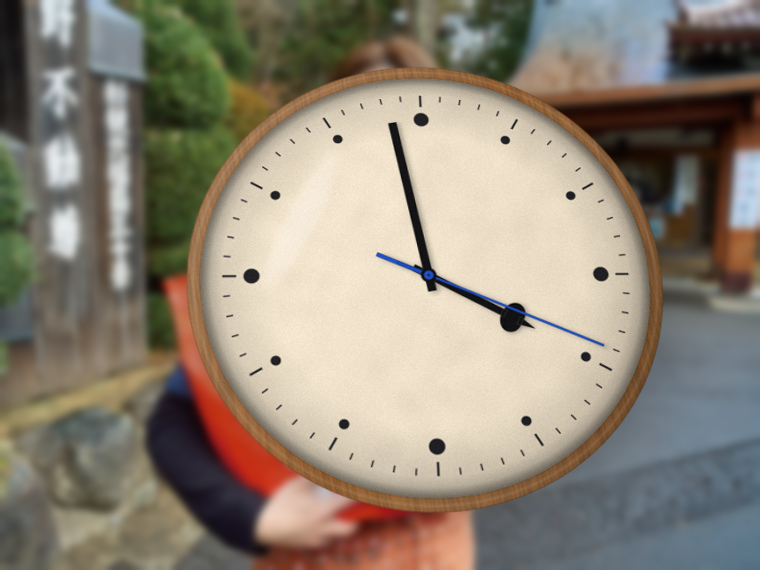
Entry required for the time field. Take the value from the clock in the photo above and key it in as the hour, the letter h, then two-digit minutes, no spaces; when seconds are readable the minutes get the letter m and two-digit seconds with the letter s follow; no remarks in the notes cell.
3h58m19s
